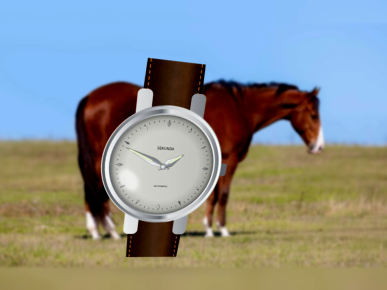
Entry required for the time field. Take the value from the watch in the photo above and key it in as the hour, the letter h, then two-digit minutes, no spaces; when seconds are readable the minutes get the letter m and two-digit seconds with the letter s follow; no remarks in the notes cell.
1h49
